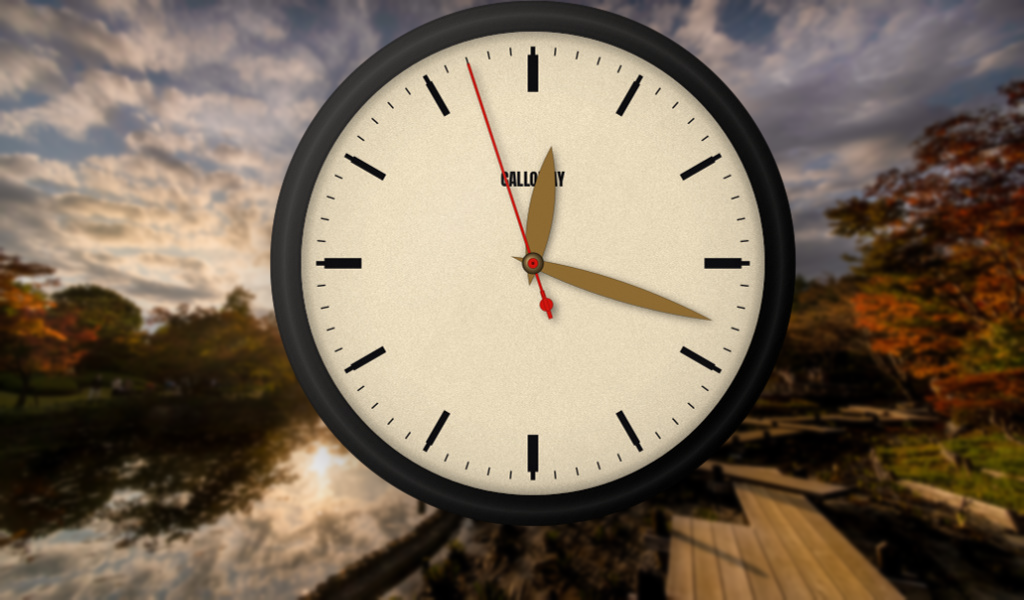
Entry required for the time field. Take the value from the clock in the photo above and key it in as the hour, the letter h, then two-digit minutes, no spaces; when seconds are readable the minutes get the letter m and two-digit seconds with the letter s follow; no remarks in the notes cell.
12h17m57s
